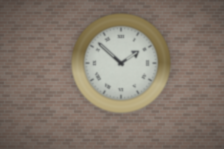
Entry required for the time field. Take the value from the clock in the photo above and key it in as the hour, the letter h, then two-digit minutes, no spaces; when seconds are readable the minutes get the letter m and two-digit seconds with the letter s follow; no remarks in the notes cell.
1h52
